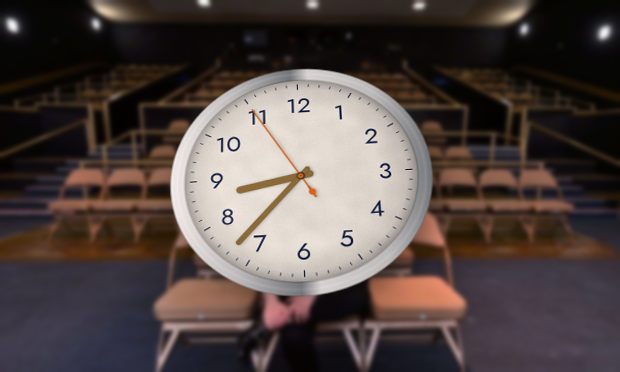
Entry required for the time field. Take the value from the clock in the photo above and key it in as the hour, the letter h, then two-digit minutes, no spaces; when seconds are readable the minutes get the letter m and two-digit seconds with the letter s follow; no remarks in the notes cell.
8h36m55s
